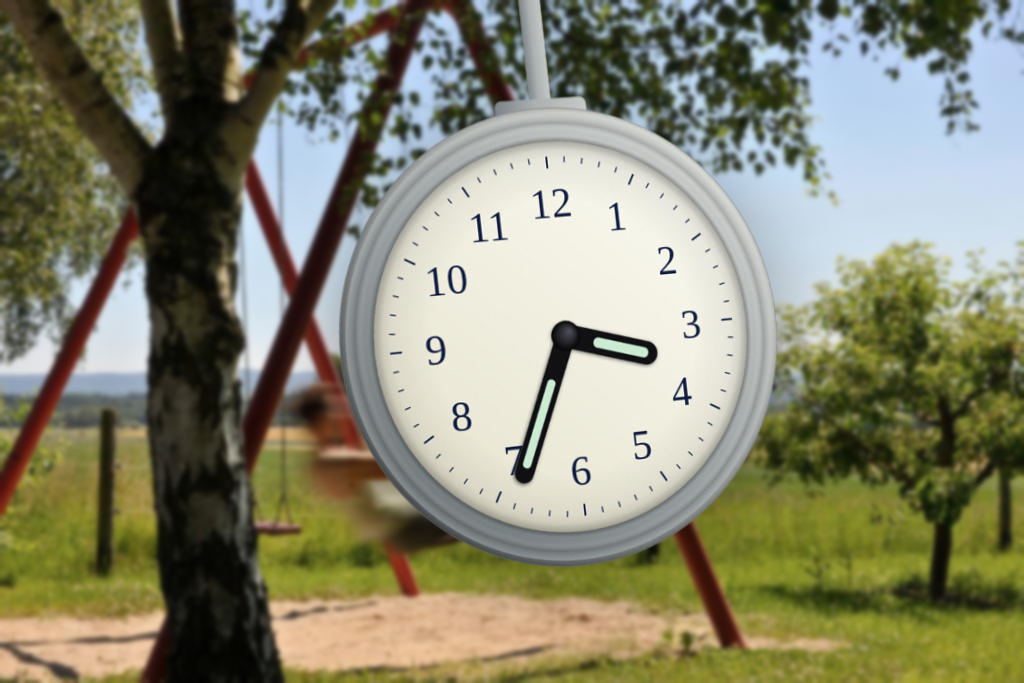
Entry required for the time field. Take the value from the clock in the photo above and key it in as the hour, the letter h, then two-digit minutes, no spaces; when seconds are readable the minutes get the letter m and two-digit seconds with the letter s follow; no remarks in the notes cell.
3h34
